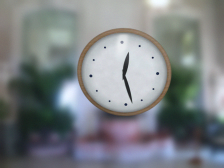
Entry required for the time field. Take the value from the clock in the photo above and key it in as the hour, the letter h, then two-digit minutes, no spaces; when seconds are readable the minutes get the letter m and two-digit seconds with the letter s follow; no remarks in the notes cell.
12h28
